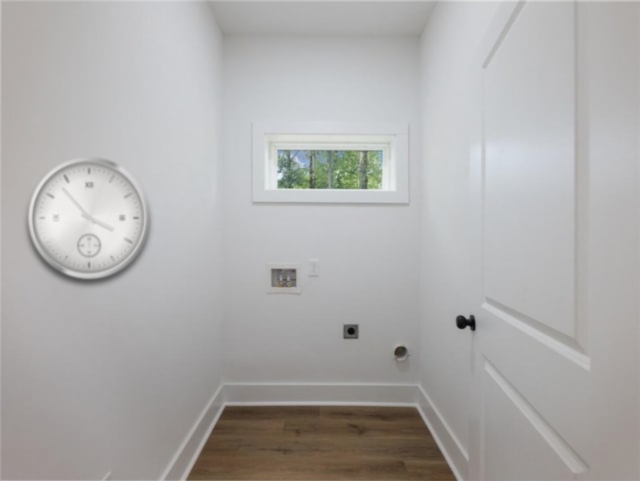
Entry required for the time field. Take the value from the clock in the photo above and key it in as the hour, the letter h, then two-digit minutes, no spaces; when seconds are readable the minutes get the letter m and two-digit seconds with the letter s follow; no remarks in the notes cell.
3h53
